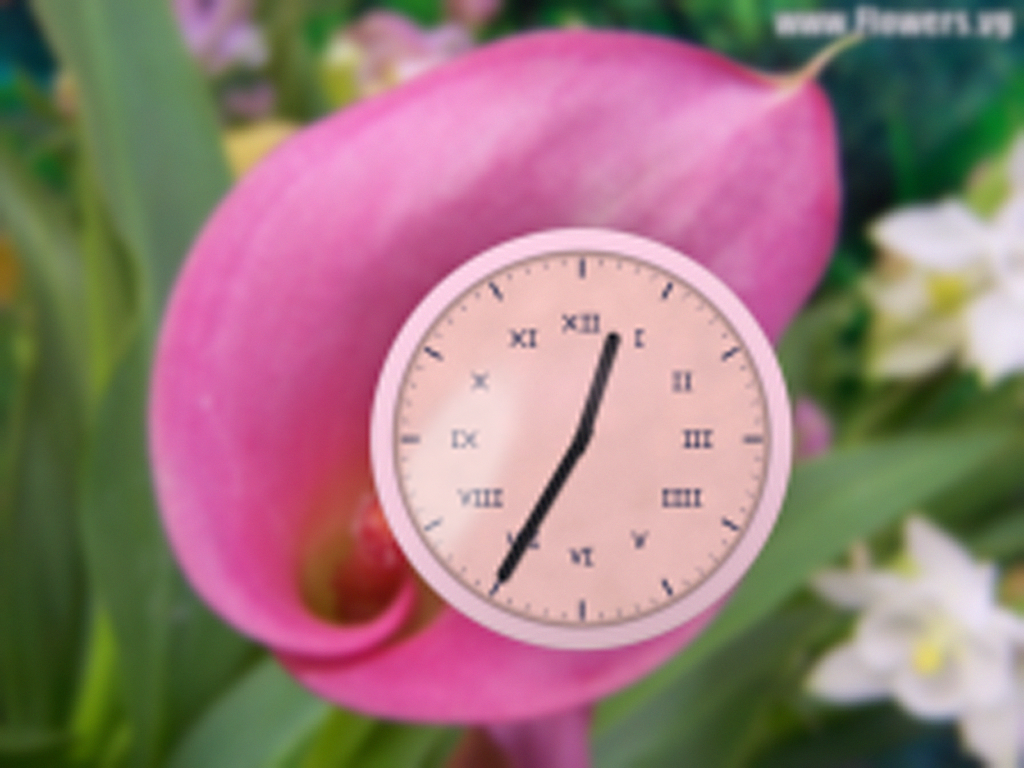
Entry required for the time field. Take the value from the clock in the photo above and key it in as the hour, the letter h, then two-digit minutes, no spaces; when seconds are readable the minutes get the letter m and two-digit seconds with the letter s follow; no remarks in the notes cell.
12h35
